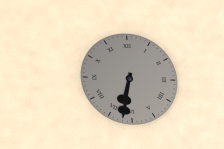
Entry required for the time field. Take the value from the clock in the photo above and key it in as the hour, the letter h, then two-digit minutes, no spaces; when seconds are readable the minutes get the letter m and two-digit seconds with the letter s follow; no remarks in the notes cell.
6h32
